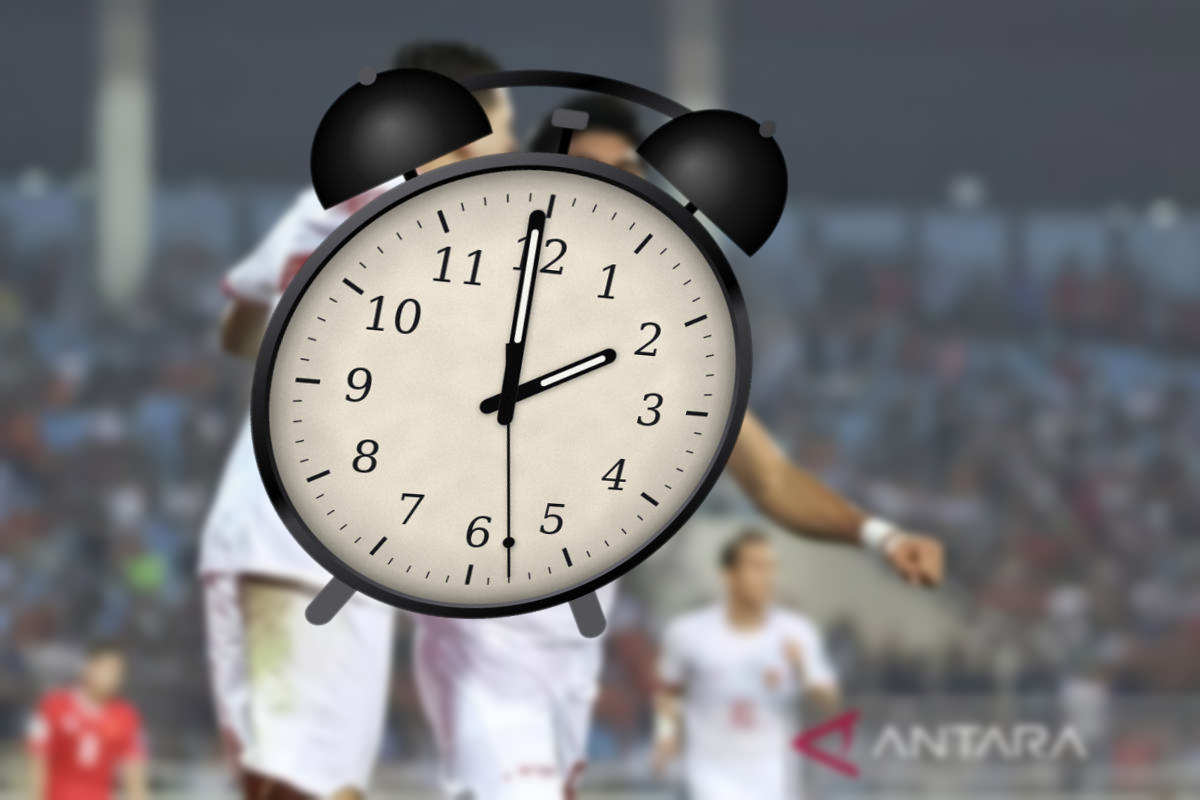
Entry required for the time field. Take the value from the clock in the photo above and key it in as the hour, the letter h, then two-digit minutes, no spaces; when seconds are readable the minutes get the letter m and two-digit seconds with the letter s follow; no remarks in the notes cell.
1h59m28s
